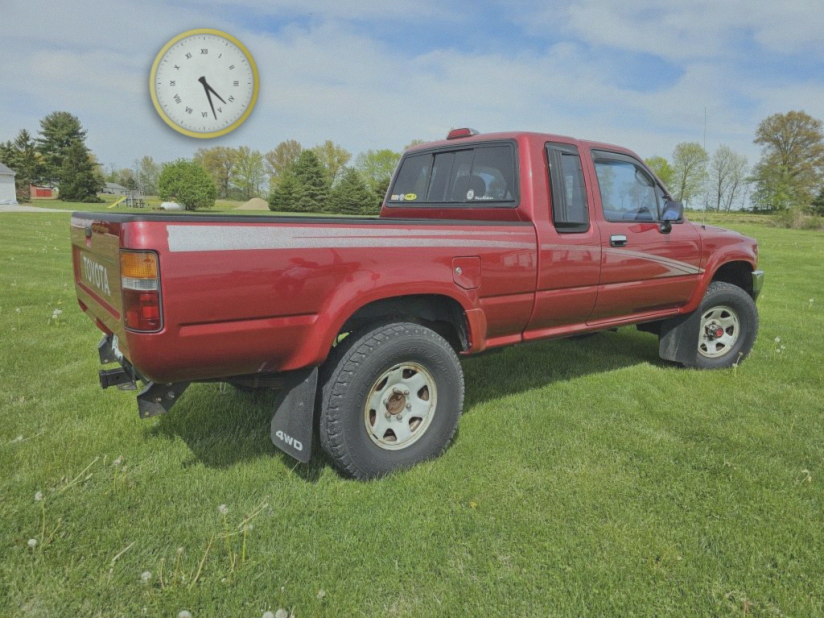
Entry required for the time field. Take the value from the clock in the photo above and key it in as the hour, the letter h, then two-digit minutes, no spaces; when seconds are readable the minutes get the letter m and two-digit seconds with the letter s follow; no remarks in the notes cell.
4h27
